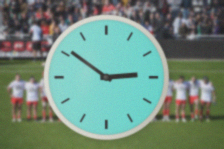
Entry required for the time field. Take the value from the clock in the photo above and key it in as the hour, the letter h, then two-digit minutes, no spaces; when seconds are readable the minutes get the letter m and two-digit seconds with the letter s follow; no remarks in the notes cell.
2h51
